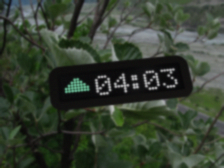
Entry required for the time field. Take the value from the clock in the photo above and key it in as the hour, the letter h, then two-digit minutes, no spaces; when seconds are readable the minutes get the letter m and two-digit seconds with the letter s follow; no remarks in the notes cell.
4h03
